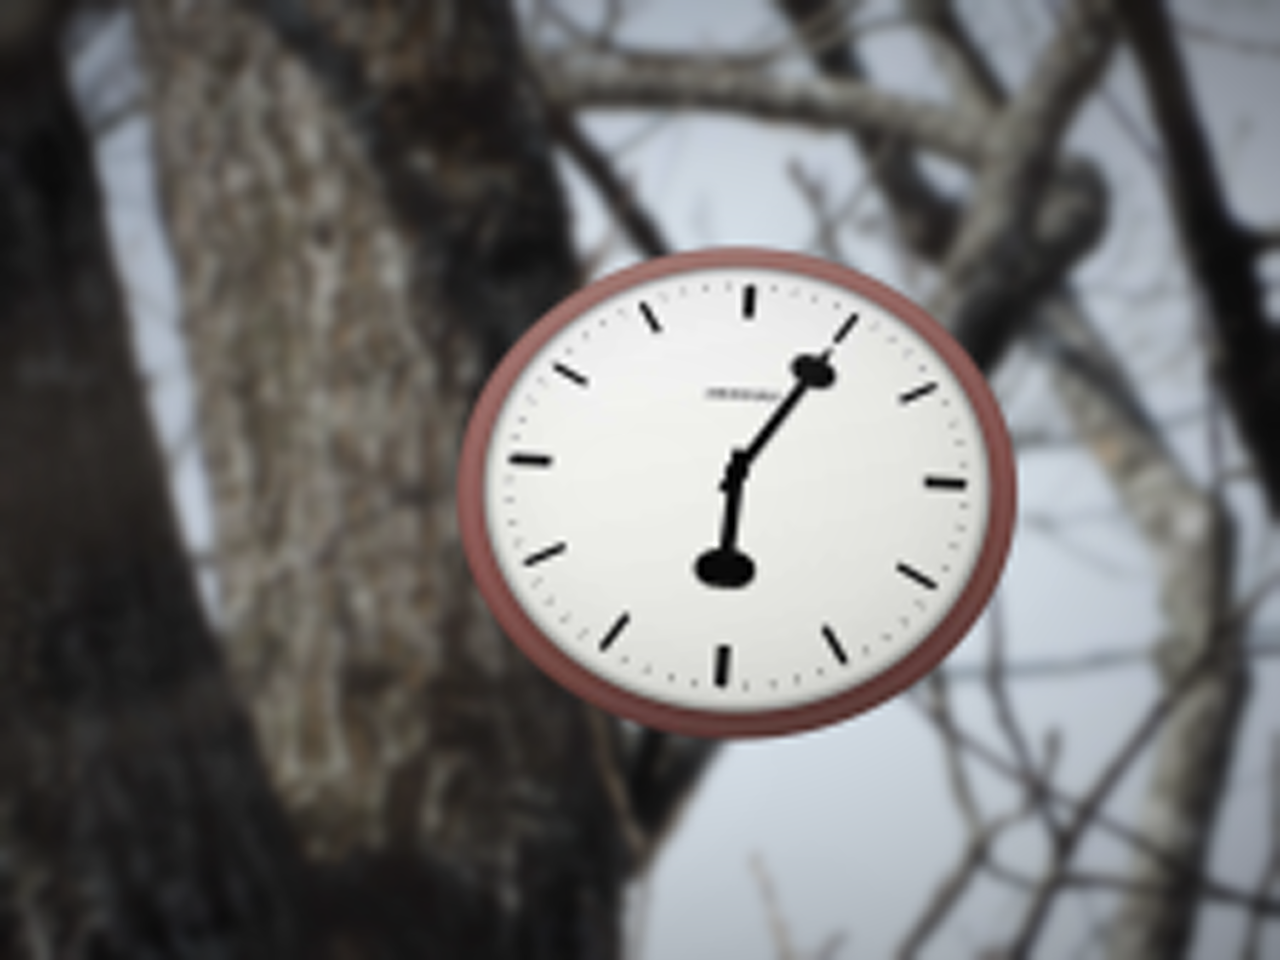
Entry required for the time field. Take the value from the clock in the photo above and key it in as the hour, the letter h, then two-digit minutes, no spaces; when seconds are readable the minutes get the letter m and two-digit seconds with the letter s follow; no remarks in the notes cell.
6h05
